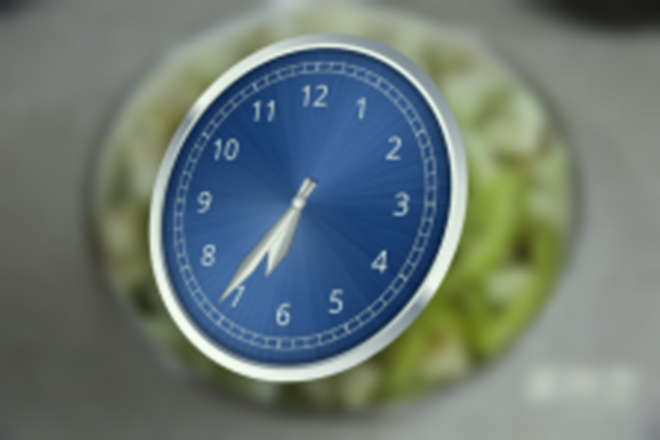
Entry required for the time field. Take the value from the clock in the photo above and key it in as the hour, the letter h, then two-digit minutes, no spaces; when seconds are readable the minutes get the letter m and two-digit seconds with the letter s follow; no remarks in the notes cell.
6h36
